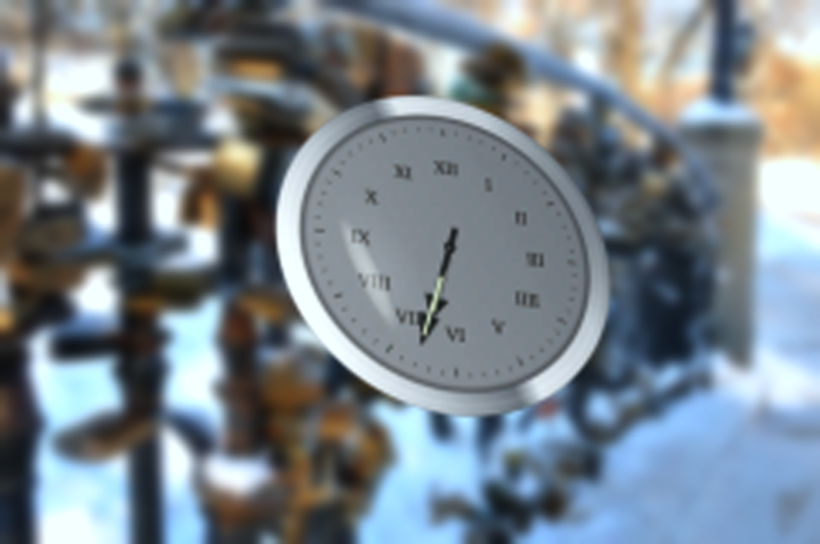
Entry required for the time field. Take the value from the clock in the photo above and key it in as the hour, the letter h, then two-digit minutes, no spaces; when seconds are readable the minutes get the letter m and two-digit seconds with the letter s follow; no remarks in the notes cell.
6h33
